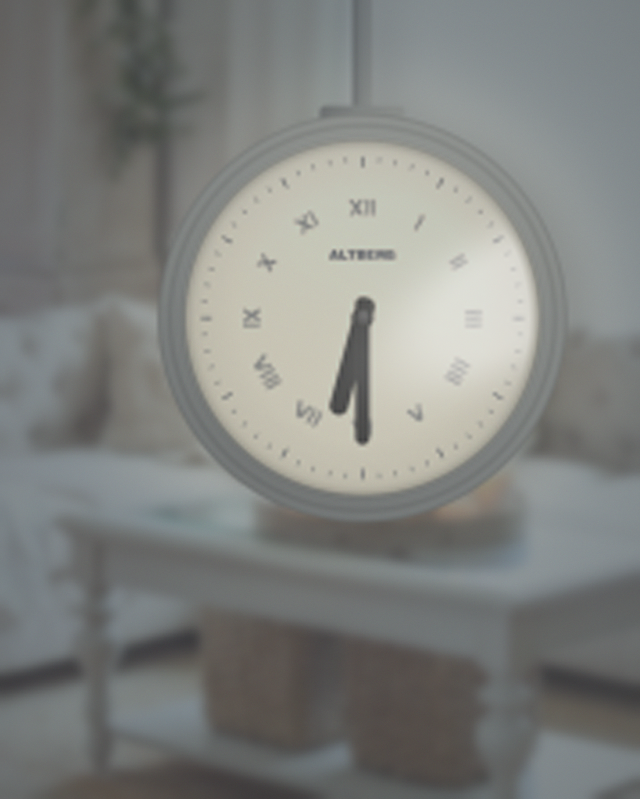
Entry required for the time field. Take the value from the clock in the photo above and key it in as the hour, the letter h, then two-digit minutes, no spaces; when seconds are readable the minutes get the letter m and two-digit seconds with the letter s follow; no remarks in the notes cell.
6h30
